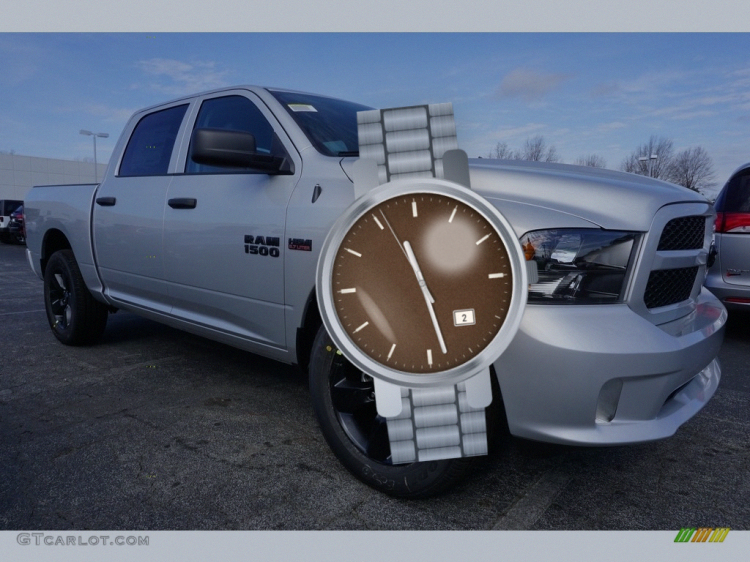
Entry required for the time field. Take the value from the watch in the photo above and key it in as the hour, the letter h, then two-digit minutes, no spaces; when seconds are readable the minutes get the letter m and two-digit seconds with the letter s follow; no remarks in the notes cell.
11h27m56s
